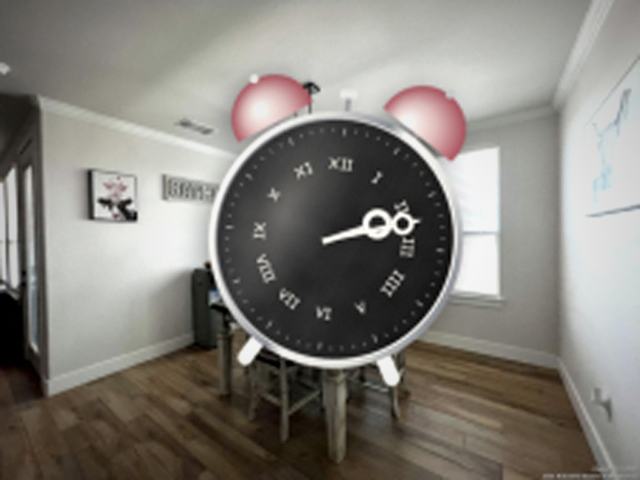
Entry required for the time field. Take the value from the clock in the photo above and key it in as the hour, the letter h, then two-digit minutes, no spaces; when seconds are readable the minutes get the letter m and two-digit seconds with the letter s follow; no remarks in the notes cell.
2h12
